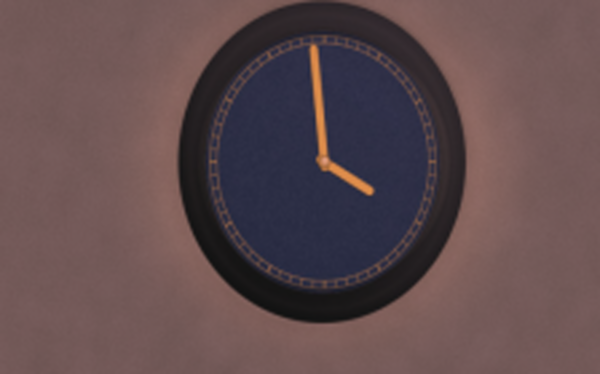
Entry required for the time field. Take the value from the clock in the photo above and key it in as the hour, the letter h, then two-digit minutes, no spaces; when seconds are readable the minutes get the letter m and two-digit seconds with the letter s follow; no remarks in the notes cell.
3h59
